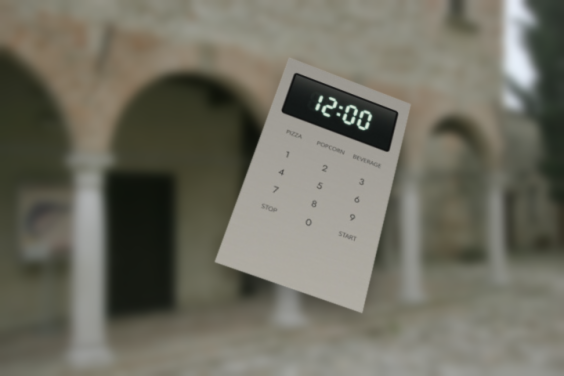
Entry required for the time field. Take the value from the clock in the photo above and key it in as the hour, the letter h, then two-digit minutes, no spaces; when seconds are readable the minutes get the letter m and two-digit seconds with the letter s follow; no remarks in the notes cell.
12h00
